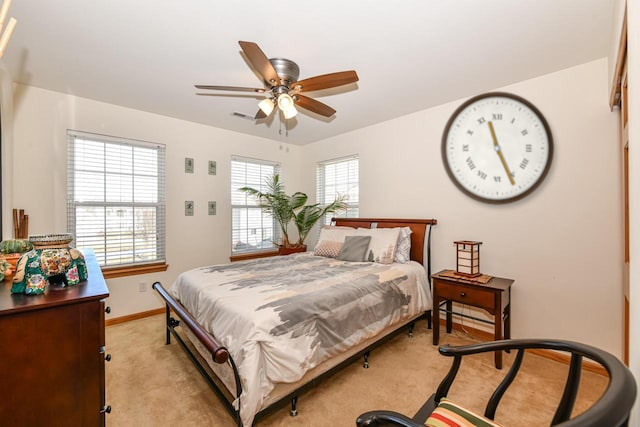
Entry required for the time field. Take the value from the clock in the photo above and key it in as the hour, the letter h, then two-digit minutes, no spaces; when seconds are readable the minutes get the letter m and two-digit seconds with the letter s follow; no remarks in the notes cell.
11h26
